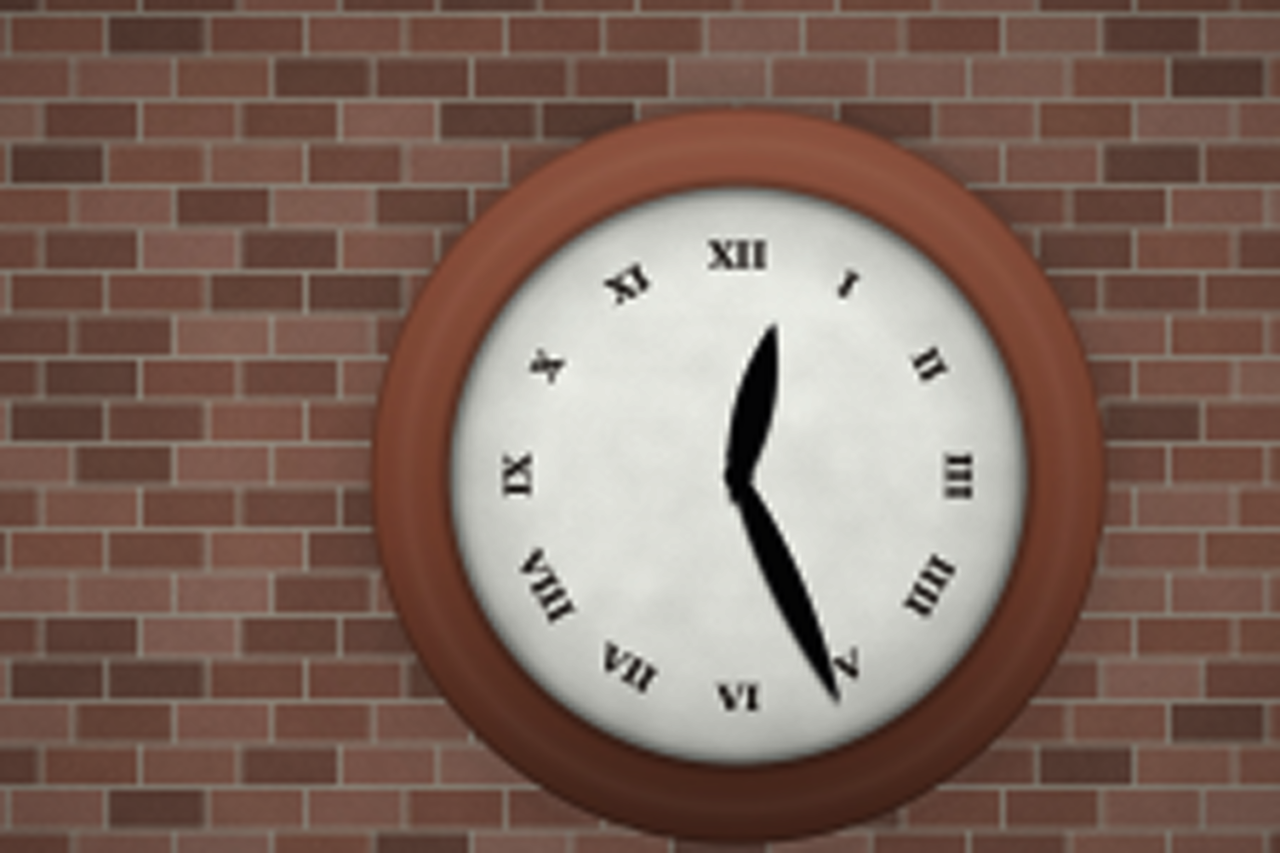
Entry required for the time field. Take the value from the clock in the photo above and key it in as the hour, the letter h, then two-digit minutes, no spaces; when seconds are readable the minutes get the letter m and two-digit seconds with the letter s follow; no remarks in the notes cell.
12h26
